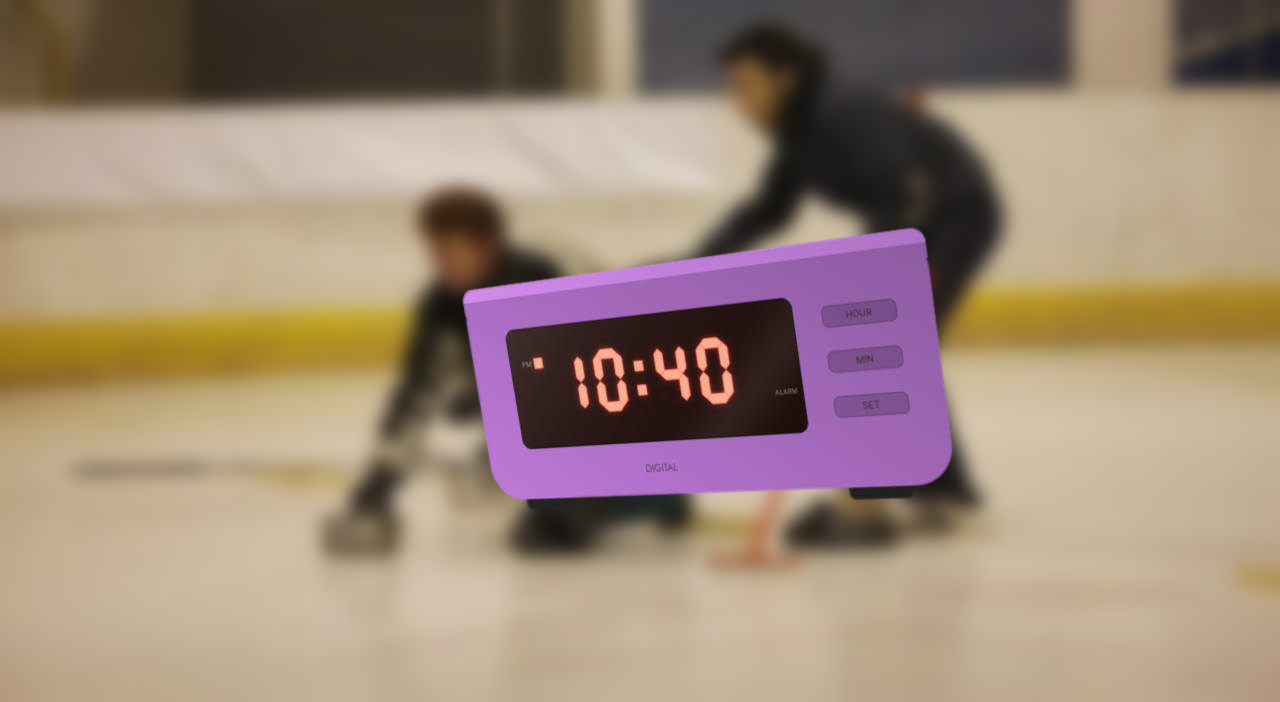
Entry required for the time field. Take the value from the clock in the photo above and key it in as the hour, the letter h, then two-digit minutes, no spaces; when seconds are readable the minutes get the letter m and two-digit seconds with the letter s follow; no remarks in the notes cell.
10h40
